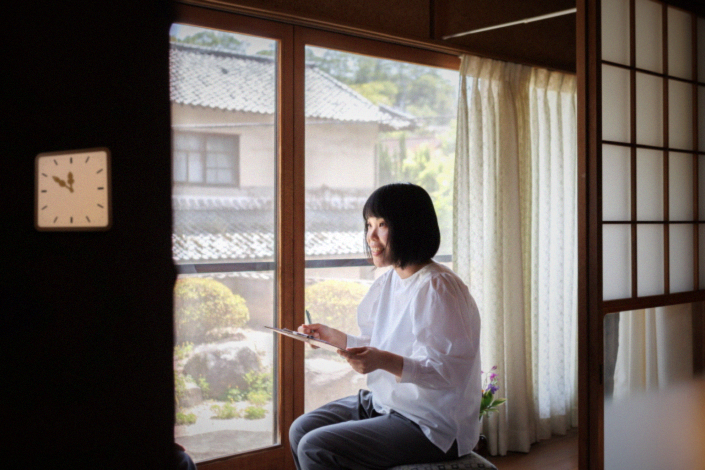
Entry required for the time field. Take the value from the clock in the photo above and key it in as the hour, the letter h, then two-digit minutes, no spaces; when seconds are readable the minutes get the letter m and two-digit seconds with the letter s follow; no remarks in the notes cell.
11h51
